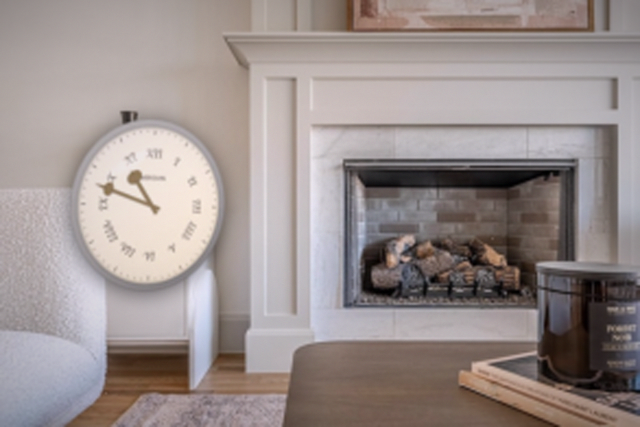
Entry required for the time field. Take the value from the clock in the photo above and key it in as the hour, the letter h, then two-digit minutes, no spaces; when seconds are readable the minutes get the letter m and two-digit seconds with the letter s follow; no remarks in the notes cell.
10h48
